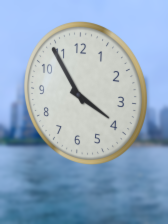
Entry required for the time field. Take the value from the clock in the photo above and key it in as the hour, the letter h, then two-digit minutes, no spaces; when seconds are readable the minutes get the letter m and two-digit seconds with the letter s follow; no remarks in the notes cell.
3h54
